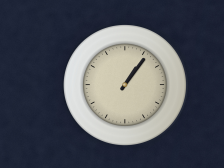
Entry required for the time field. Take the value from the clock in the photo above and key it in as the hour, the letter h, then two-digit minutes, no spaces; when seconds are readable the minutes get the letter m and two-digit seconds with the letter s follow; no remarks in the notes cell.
1h06
